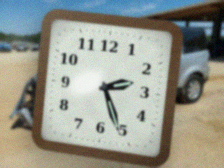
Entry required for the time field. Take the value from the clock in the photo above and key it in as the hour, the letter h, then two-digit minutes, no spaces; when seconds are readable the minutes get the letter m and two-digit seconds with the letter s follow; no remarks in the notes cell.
2h26
